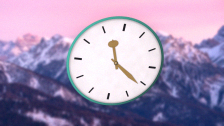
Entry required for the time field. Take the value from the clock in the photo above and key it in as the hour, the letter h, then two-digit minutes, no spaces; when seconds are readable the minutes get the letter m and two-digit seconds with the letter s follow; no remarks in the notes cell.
11h21
